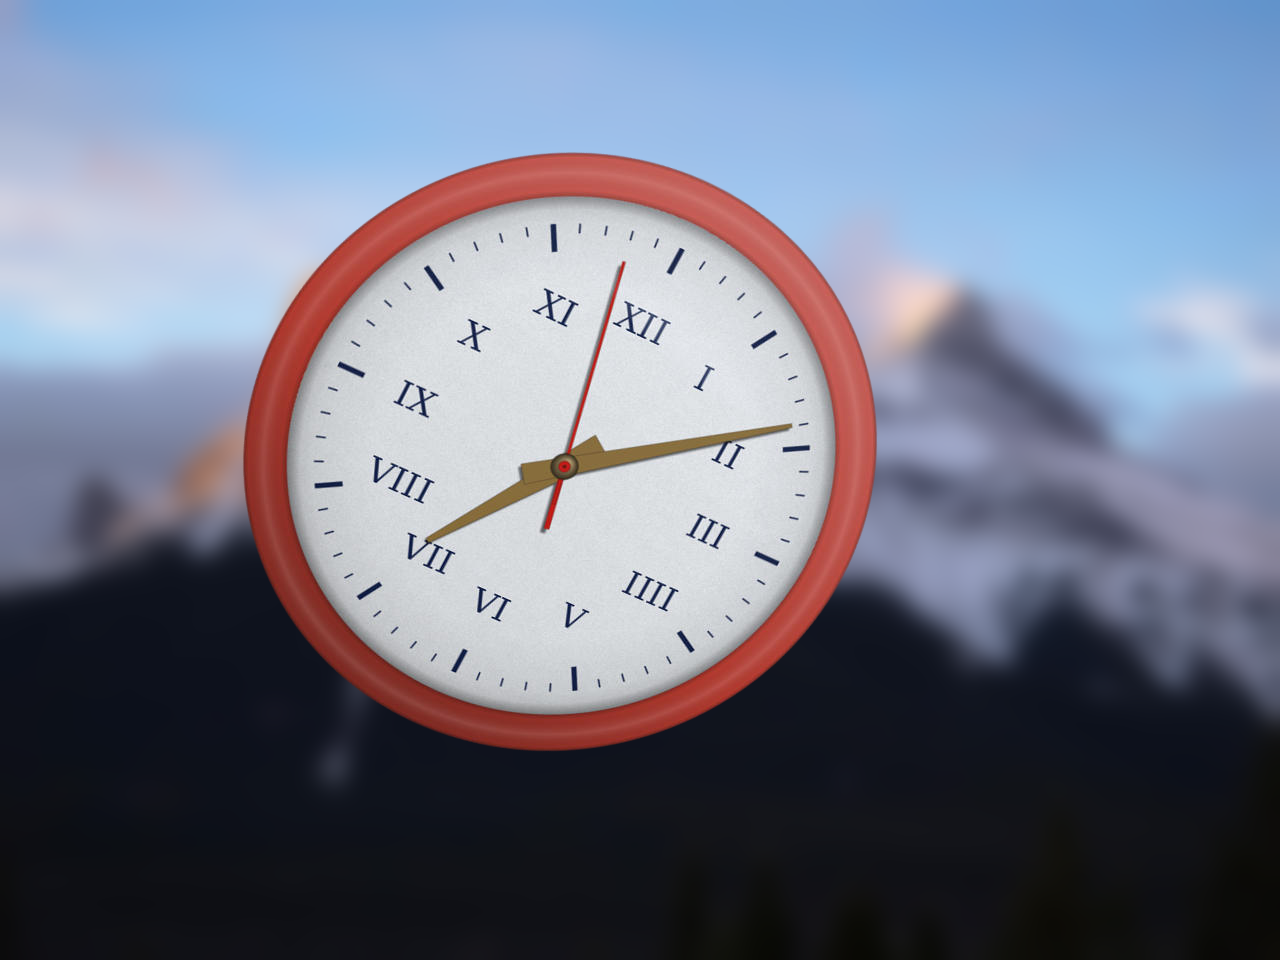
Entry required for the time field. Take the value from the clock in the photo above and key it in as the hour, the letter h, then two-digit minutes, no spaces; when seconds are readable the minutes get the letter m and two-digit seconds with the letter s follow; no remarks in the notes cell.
7h08m58s
